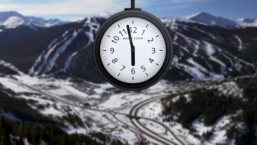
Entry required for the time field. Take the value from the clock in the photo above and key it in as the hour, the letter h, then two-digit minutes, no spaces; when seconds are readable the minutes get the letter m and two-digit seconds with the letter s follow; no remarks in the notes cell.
5h58
